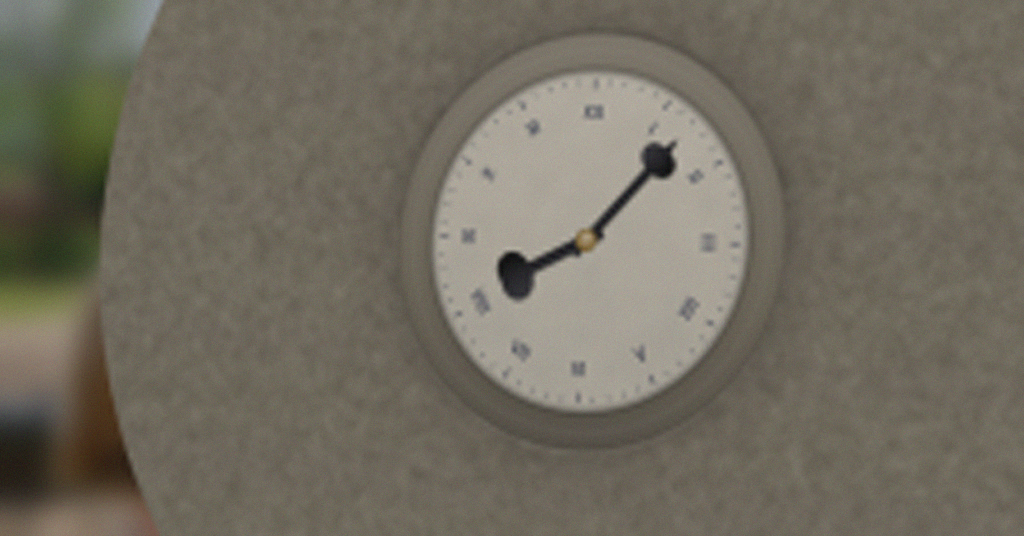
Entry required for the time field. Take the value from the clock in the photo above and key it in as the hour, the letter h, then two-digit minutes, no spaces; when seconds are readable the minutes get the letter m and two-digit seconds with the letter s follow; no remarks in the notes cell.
8h07
